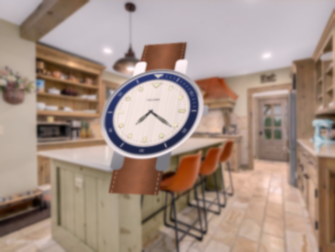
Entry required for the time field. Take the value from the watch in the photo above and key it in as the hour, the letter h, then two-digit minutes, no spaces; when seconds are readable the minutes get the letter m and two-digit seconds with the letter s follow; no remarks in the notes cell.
7h21
